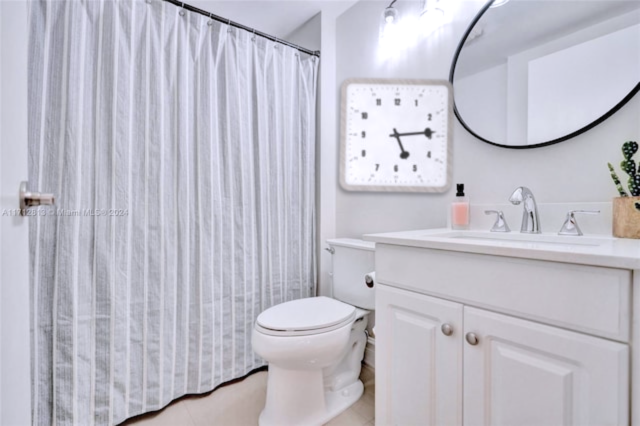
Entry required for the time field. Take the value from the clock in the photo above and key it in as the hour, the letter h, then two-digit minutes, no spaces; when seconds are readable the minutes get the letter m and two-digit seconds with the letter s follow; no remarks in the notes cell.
5h14
